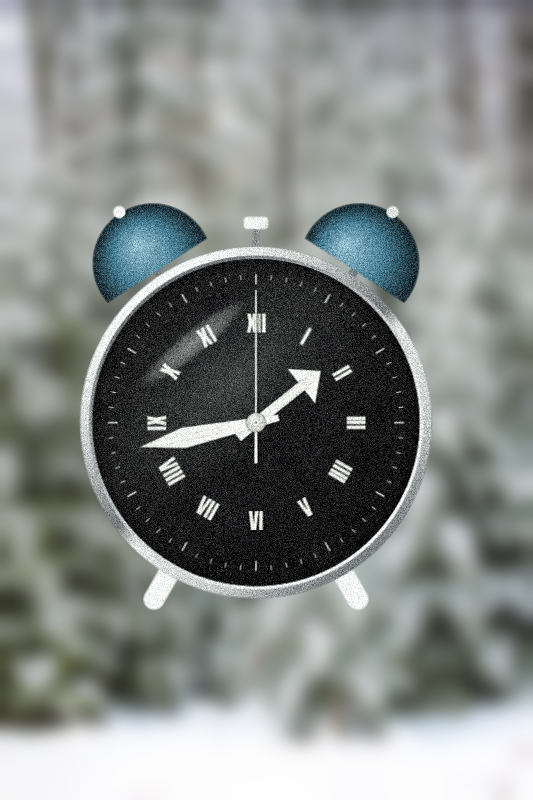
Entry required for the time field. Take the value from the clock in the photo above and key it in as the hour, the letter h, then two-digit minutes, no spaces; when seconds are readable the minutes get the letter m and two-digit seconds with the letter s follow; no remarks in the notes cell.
1h43m00s
